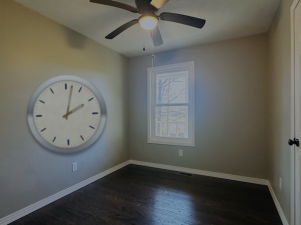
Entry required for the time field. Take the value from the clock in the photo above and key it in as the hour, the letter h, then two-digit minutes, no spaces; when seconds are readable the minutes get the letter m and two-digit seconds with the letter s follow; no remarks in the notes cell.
2h02
